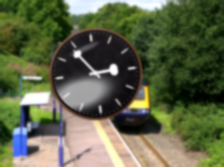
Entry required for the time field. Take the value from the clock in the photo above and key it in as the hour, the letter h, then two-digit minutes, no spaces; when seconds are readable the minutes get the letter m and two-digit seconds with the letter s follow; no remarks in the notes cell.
2h54
